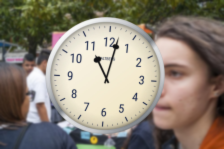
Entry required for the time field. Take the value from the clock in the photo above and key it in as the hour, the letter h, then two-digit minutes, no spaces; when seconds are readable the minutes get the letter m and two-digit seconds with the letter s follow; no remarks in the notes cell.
11h02
